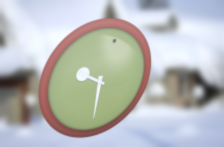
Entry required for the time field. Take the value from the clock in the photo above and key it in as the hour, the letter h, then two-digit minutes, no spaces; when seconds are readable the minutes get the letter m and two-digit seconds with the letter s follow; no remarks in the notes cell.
9h28
